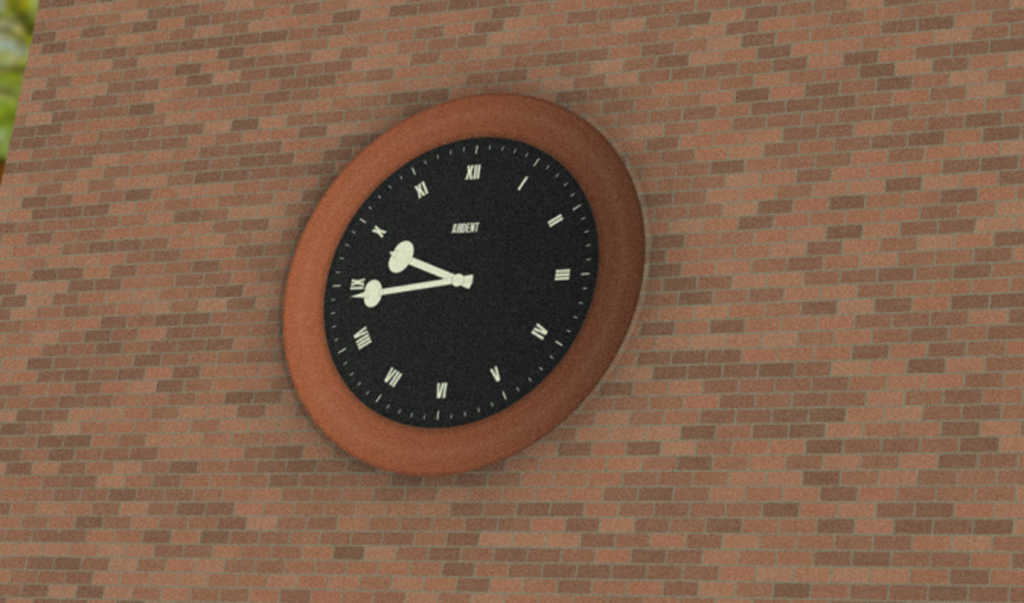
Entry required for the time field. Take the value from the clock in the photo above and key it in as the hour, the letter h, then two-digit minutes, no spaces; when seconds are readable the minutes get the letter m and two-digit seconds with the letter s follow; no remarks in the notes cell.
9h44
